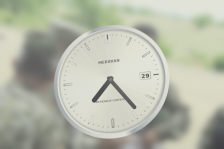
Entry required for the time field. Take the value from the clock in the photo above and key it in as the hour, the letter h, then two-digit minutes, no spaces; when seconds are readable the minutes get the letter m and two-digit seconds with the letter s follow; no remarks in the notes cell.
7h24
